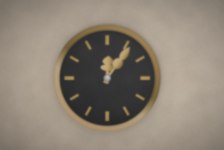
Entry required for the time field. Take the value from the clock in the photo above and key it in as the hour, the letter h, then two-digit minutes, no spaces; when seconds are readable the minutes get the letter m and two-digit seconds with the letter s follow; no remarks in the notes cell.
12h06
